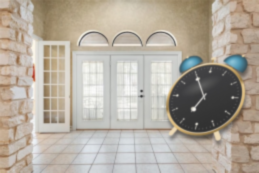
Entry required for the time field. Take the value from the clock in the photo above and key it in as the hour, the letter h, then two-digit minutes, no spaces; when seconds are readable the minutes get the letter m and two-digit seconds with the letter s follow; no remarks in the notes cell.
6h55
